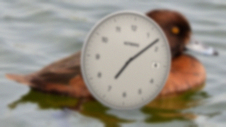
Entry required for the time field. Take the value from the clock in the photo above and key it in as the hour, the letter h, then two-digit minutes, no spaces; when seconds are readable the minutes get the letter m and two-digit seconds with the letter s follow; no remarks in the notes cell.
7h08
